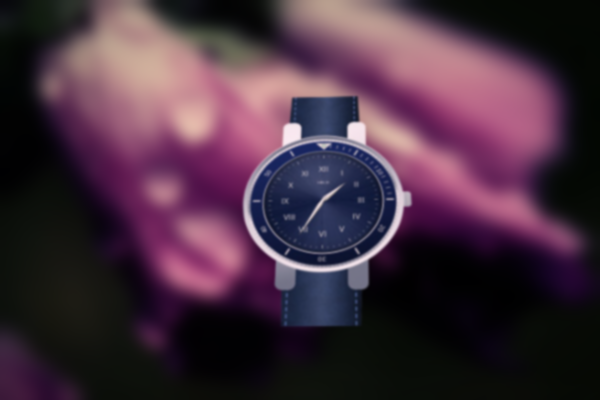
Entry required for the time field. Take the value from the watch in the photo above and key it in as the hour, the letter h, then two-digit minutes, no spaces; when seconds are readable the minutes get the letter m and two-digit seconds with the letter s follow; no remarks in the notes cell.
1h35
